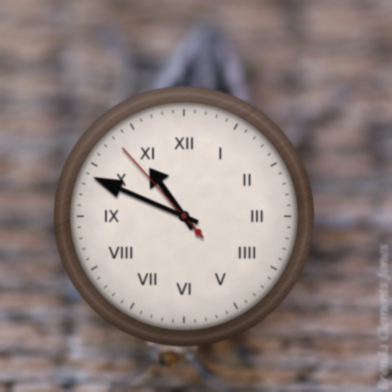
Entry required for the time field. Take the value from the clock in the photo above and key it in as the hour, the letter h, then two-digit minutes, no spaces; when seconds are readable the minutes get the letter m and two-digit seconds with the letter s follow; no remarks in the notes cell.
10h48m53s
